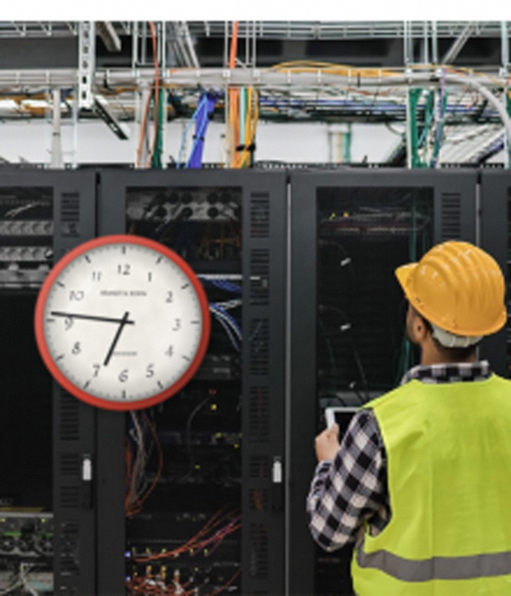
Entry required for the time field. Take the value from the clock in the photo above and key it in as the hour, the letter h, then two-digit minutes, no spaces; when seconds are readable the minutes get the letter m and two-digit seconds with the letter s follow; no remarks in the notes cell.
6h46
